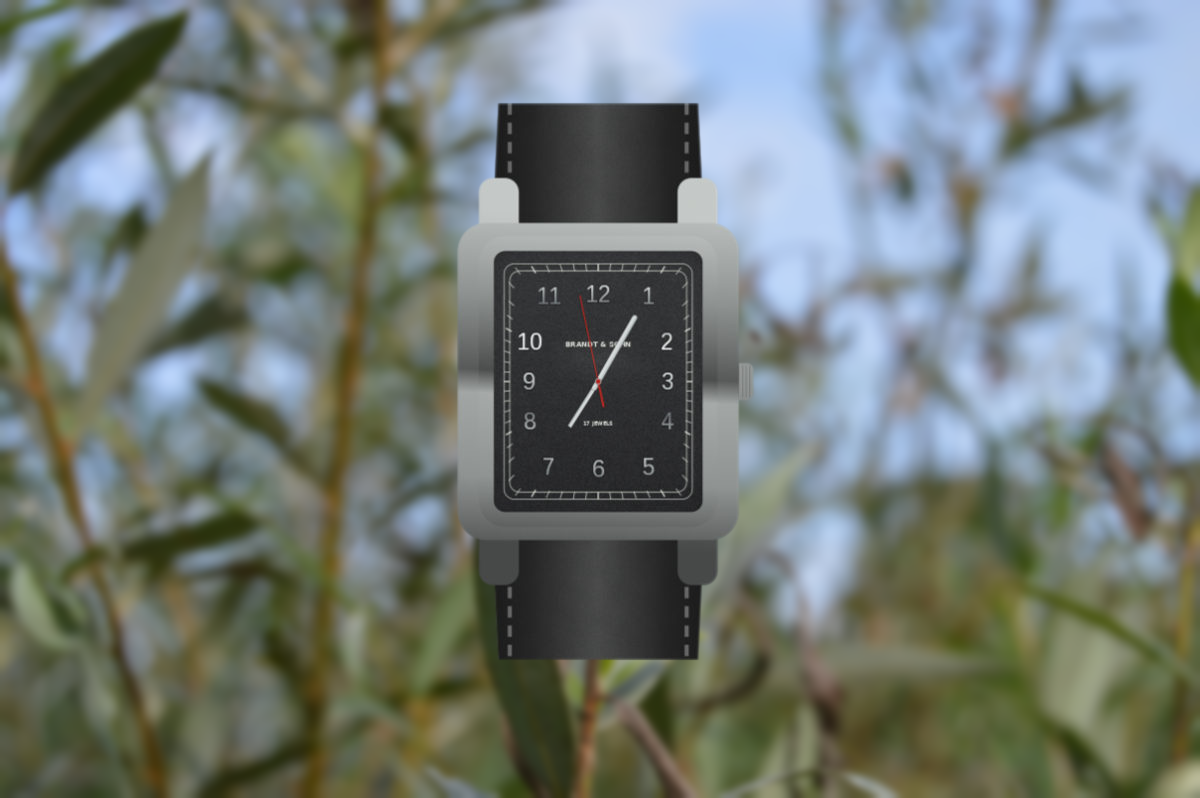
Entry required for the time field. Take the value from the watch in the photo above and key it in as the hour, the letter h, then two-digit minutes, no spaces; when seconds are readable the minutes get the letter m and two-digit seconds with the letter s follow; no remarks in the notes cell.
7h04m58s
